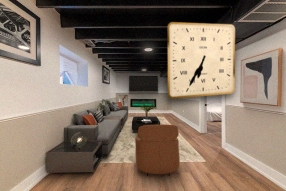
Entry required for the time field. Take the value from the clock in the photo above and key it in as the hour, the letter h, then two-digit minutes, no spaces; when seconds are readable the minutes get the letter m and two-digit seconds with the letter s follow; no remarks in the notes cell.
6h35
